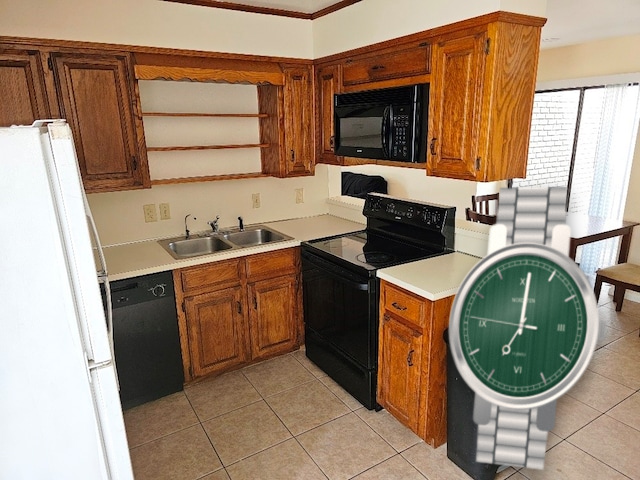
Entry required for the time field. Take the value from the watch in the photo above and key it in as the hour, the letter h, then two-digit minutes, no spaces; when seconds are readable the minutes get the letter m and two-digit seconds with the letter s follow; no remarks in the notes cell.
7h00m46s
